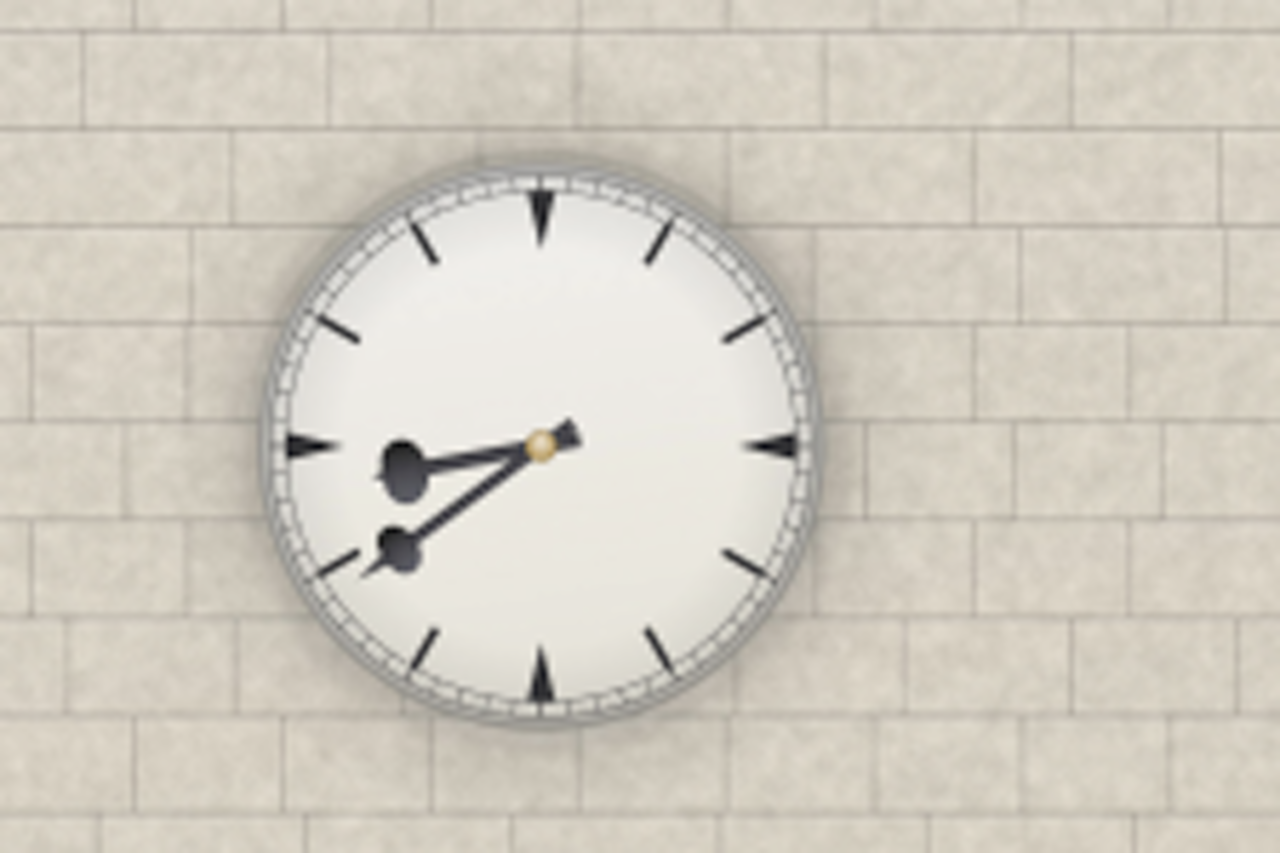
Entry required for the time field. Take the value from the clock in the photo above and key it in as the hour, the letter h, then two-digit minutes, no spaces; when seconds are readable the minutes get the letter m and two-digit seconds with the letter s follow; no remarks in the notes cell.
8h39
